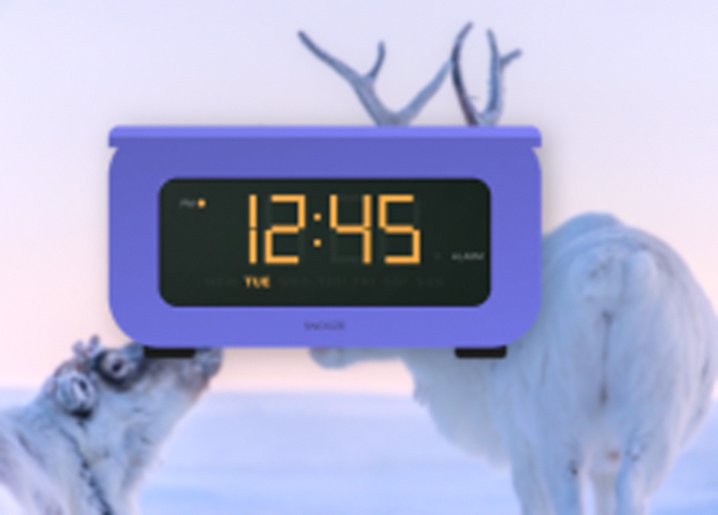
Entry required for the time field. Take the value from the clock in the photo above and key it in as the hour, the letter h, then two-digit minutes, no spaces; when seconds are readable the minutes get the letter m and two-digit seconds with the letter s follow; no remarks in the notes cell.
12h45
